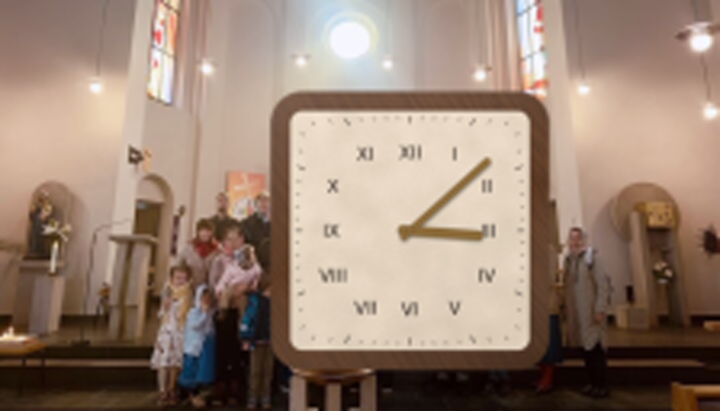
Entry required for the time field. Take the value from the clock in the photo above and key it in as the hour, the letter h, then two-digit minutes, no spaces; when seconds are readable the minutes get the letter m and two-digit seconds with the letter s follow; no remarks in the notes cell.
3h08
